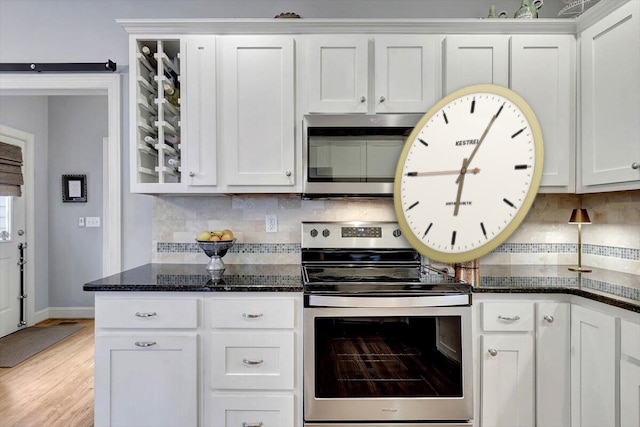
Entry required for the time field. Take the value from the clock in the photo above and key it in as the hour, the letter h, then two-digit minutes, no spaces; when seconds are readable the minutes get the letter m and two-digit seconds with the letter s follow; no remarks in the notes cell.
6h04m45s
